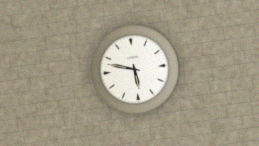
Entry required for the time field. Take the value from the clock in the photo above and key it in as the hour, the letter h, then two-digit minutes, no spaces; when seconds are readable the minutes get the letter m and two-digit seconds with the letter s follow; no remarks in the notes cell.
5h48
